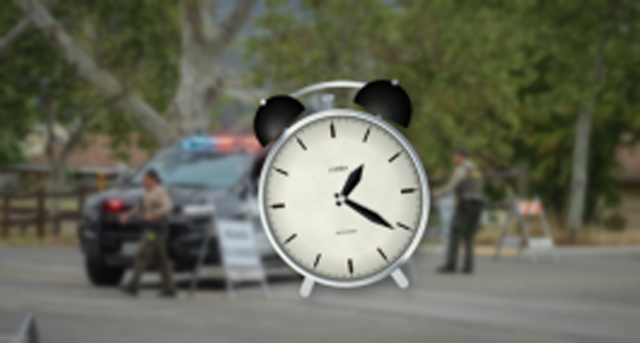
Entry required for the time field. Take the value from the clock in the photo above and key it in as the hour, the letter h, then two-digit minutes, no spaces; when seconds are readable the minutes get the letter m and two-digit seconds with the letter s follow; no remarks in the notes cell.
1h21
